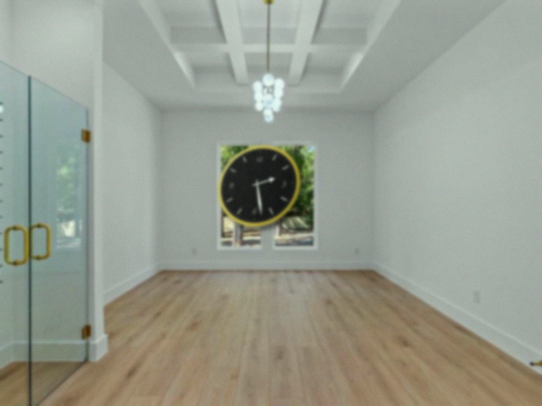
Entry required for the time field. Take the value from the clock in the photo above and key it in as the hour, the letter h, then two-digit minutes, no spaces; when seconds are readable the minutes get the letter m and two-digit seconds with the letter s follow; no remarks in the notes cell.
2h28
